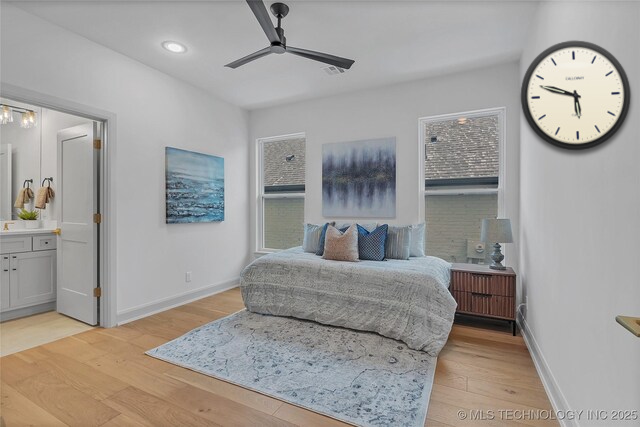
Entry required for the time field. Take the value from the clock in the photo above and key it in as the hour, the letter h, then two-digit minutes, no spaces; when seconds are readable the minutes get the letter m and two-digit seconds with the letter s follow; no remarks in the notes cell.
5h48
